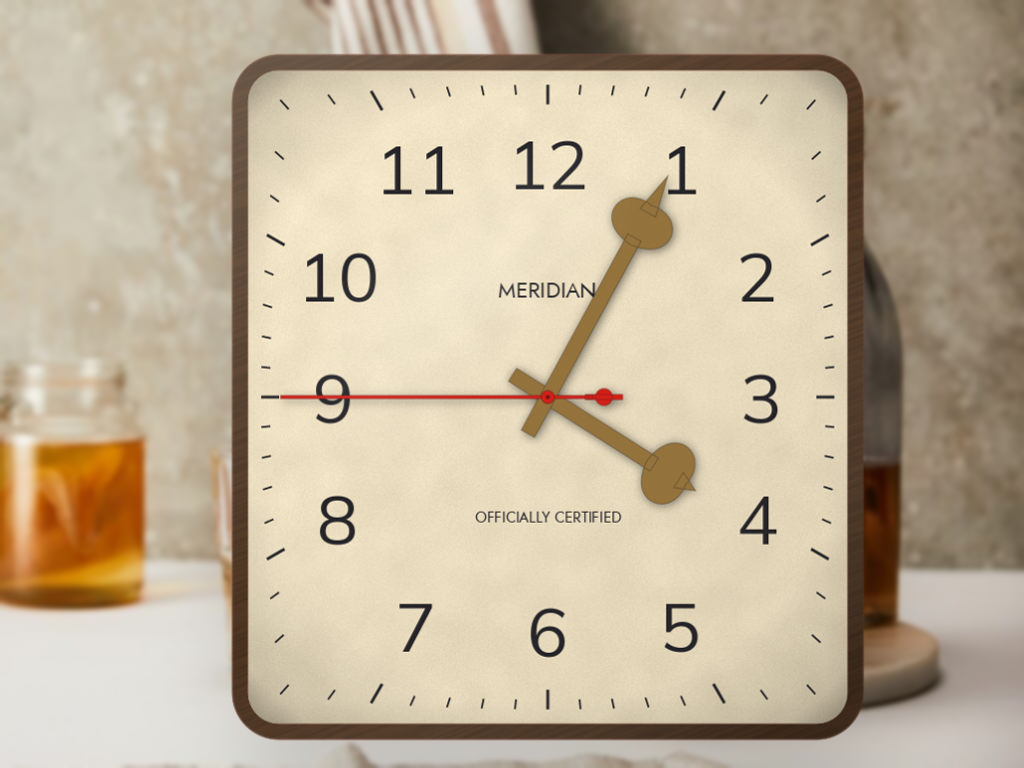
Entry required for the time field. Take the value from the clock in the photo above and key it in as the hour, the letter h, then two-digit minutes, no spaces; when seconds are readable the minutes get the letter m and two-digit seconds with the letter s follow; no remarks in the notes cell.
4h04m45s
